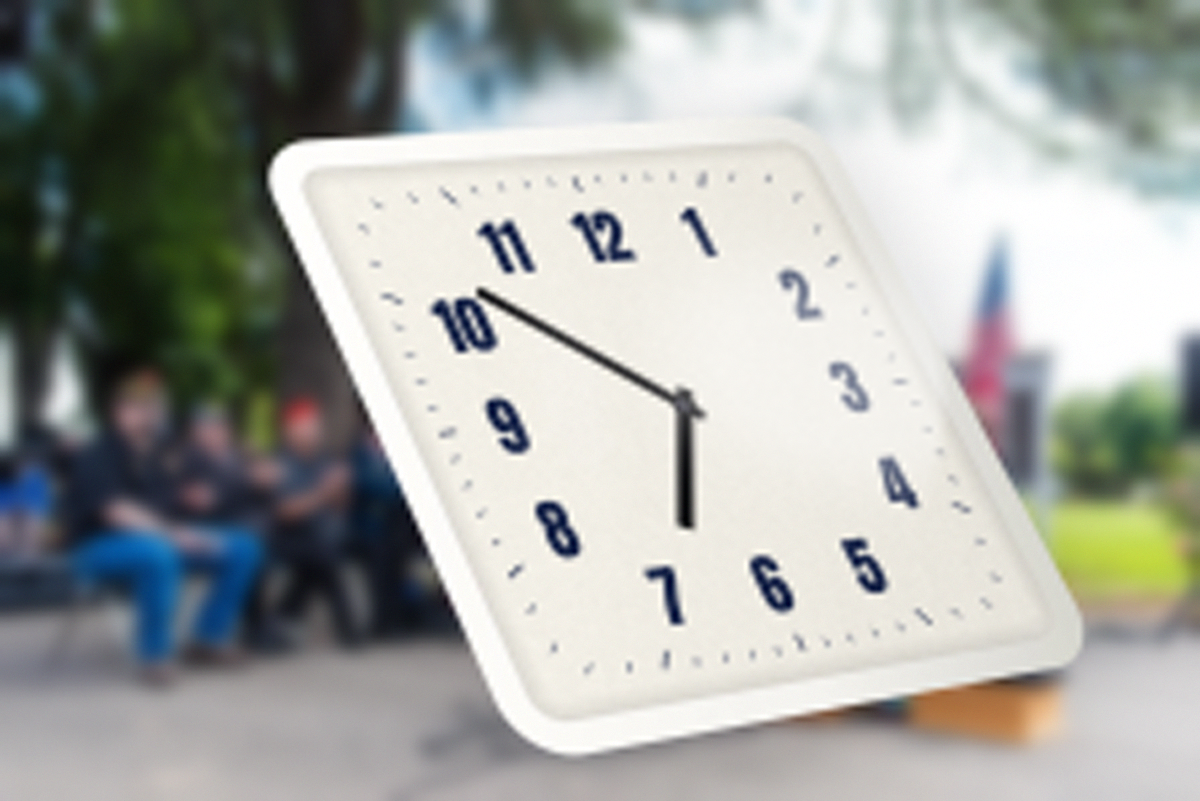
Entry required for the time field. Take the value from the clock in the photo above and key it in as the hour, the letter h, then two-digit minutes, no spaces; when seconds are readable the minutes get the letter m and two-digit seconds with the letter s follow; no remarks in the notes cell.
6h52
